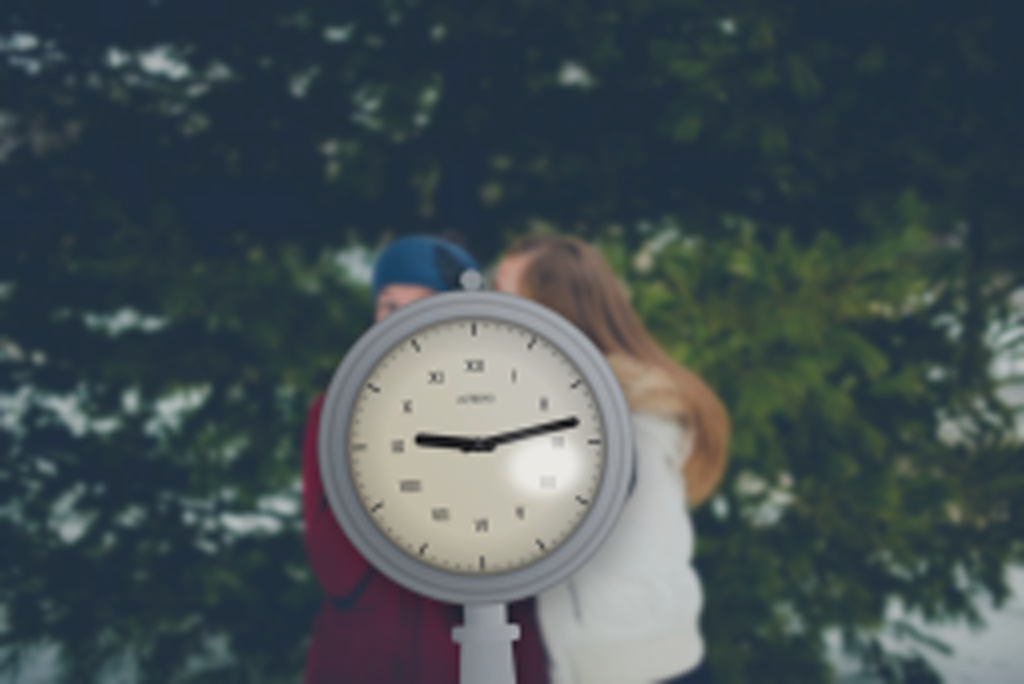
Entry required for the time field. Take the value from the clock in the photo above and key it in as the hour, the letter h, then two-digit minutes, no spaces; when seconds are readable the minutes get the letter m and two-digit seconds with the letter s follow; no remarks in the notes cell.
9h13
